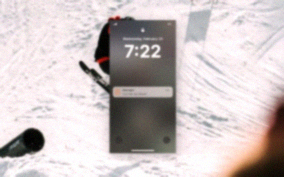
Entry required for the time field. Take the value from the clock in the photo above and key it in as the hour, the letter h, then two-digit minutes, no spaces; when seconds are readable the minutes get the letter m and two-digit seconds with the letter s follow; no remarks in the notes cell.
7h22
